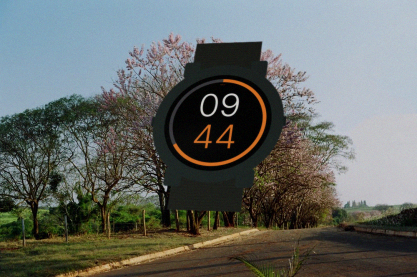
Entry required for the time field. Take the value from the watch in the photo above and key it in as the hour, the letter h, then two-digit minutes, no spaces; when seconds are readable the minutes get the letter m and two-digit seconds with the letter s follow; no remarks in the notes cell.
9h44
